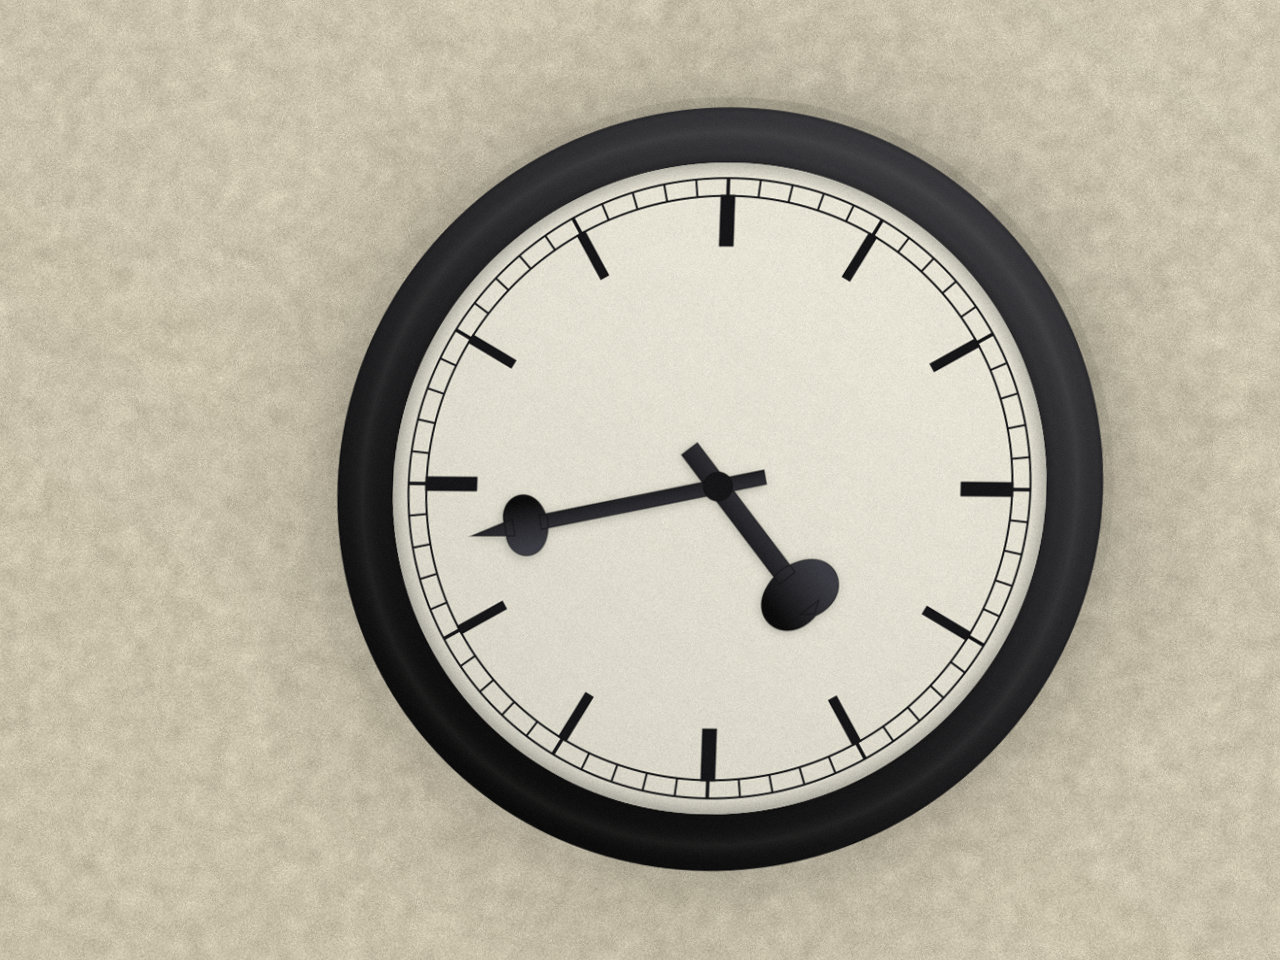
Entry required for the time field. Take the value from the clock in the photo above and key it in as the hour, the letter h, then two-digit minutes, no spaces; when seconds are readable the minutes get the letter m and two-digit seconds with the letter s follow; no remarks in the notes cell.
4h43
